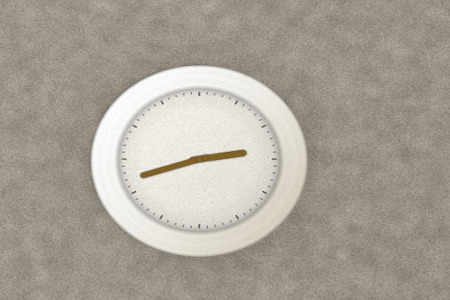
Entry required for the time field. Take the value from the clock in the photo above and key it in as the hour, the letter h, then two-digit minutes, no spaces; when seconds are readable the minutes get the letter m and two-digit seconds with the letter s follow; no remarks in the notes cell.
2h42
